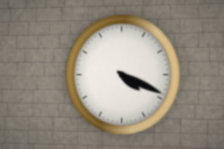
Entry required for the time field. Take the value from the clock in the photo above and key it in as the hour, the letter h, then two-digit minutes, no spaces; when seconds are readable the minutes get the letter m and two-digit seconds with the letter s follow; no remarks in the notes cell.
4h19
